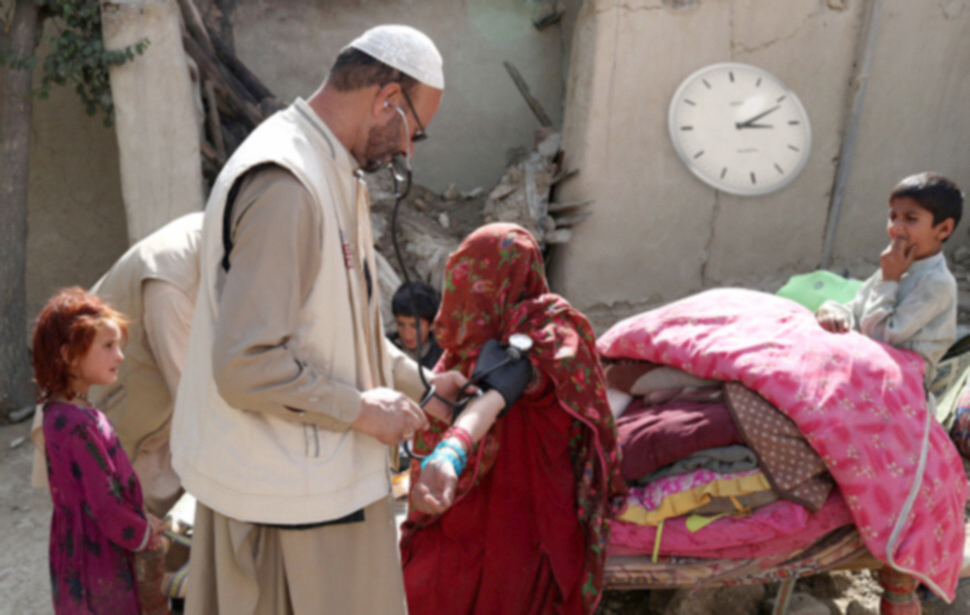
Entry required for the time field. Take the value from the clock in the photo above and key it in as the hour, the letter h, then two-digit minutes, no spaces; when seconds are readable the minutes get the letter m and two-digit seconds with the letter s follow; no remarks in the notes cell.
3h11
